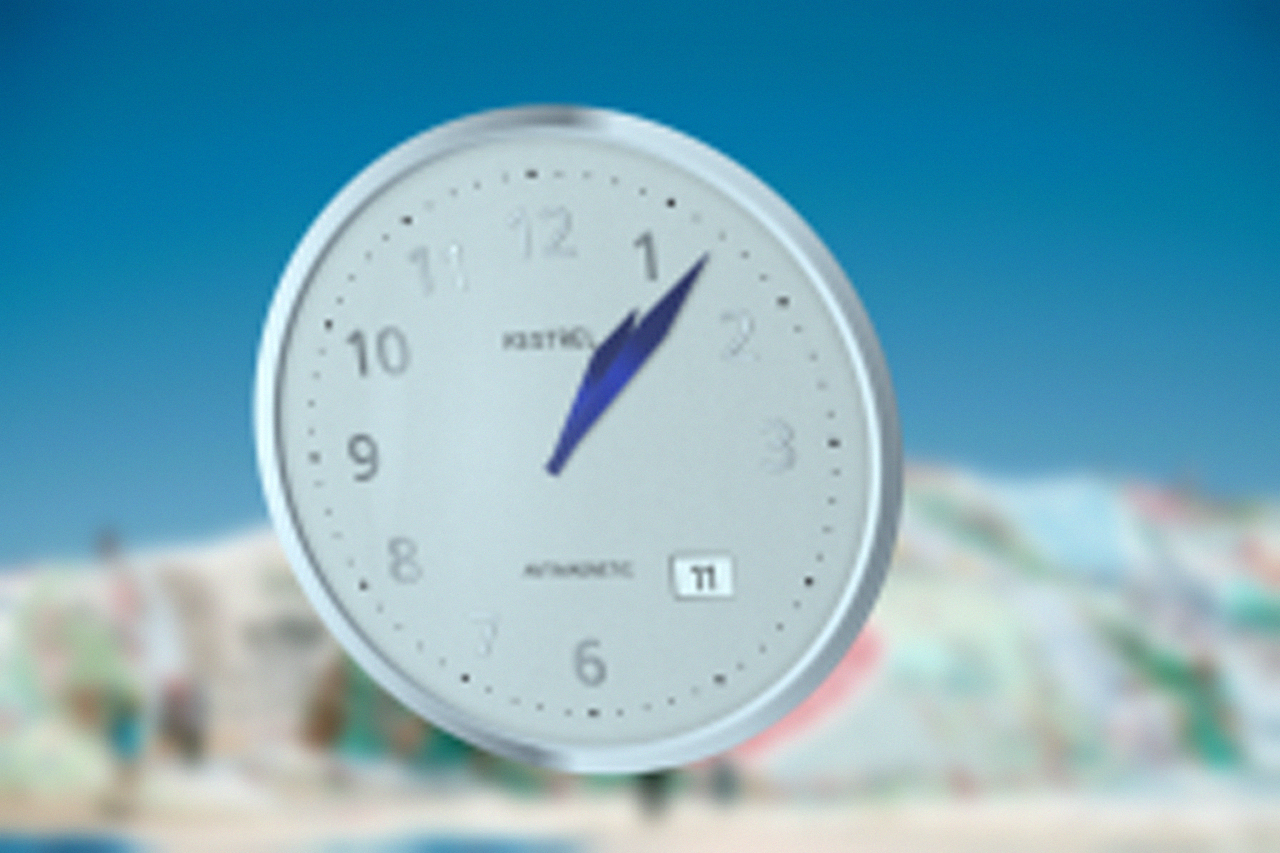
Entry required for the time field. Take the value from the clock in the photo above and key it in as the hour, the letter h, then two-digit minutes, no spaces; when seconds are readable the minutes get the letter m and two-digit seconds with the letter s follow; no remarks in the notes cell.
1h07
